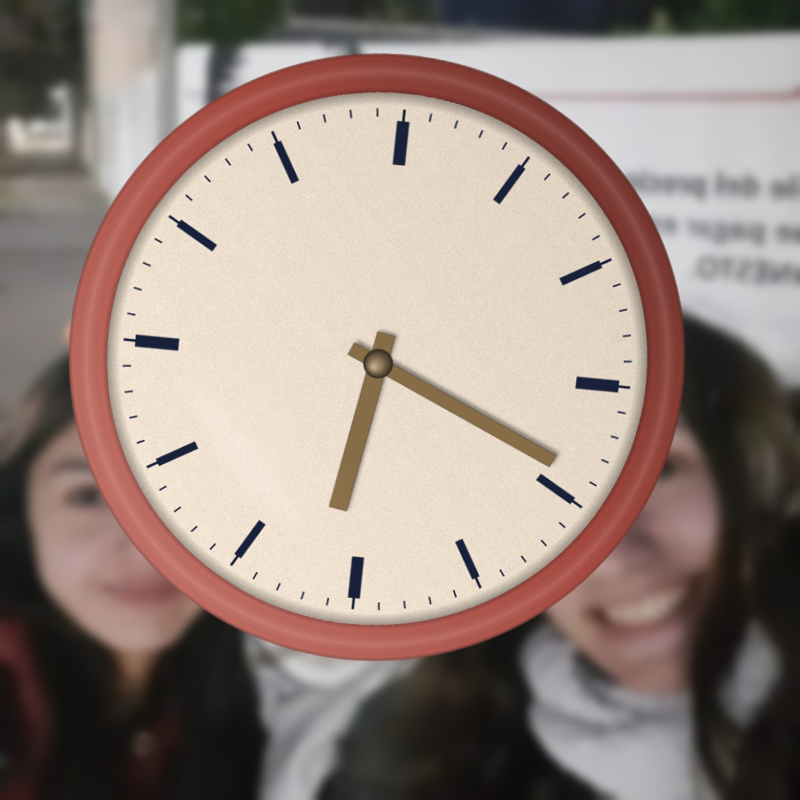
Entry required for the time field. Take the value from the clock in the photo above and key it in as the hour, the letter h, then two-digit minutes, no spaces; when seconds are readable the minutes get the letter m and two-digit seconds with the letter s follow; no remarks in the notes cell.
6h19
